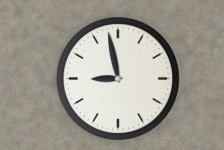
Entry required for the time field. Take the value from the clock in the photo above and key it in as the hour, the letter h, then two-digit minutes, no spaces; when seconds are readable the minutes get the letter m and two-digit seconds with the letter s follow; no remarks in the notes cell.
8h58
